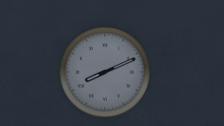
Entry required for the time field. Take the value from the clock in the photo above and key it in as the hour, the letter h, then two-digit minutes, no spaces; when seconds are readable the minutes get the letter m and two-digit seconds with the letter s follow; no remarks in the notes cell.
8h11
